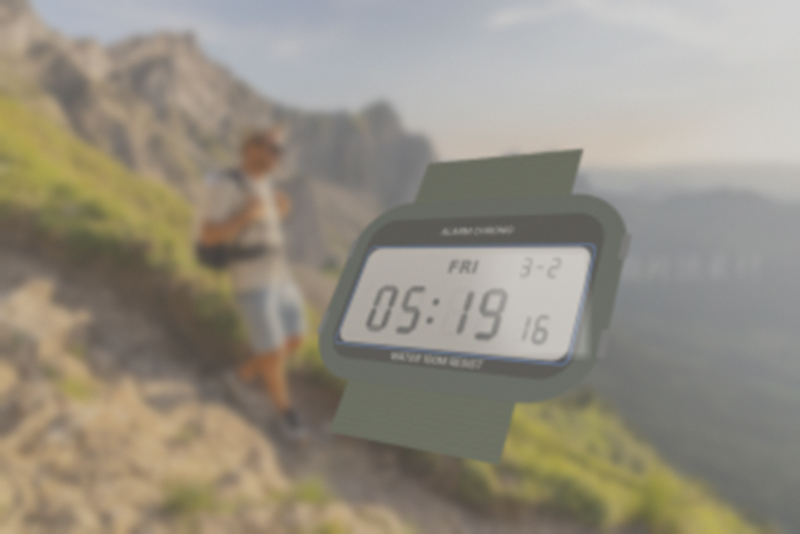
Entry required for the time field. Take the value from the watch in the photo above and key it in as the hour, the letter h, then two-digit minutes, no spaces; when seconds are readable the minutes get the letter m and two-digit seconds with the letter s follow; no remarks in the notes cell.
5h19m16s
